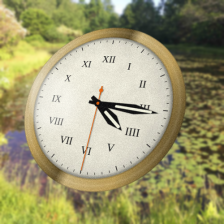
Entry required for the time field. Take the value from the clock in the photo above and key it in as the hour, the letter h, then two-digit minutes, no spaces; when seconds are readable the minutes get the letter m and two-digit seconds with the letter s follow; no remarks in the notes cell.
4h15m30s
